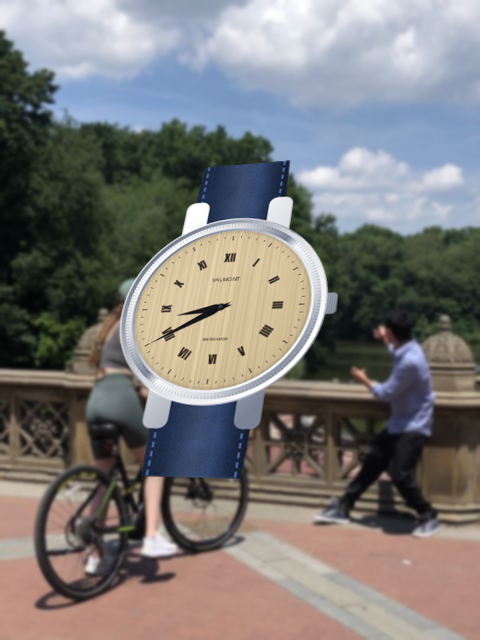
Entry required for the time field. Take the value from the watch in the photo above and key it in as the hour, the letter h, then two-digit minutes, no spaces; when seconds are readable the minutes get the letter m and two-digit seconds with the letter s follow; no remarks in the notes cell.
8h40
